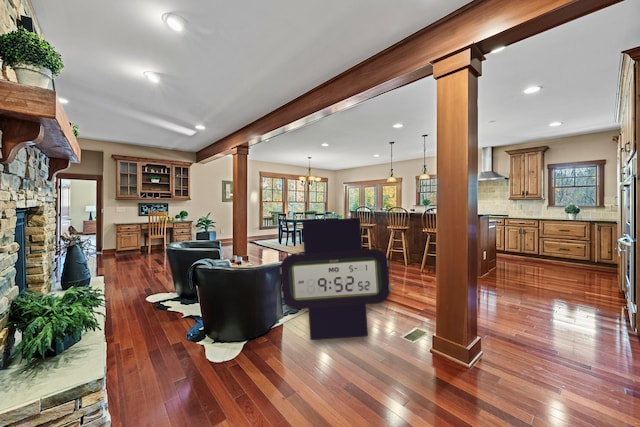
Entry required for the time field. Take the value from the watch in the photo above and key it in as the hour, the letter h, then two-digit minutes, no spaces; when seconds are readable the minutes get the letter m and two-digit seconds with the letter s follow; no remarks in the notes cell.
9h52m52s
